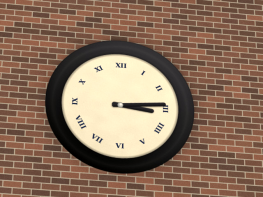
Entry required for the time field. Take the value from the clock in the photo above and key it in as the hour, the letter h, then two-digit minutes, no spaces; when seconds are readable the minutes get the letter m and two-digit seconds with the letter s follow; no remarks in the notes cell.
3h14
